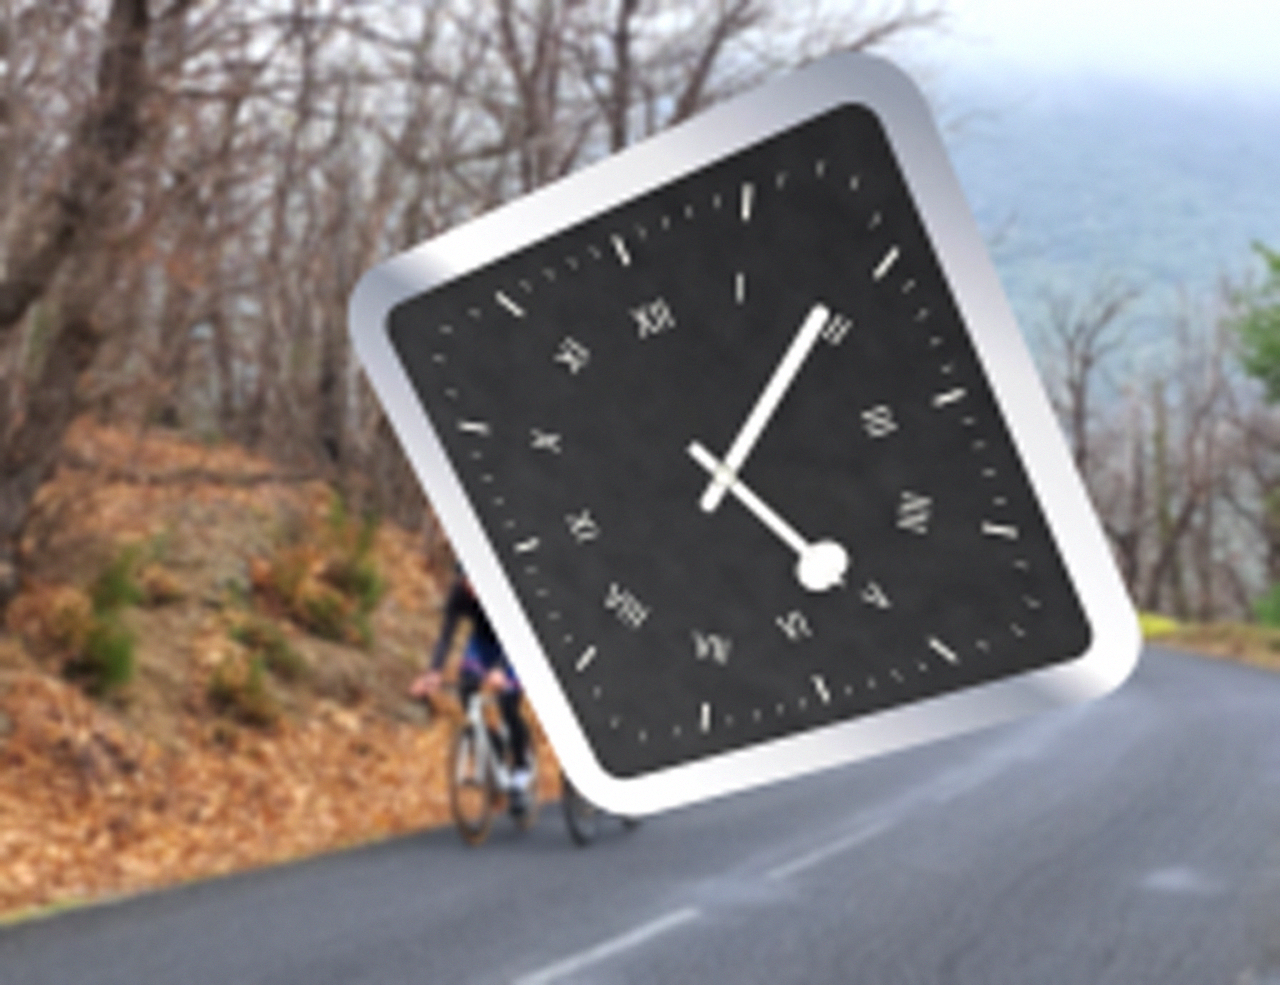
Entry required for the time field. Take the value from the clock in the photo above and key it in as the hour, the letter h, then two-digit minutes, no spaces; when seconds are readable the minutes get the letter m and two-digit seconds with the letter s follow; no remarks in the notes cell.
5h09
